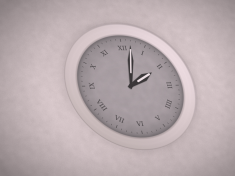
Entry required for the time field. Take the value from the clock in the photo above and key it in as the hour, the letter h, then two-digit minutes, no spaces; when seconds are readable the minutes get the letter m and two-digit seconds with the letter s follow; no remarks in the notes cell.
2h02
